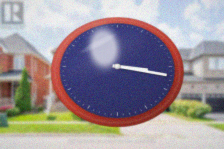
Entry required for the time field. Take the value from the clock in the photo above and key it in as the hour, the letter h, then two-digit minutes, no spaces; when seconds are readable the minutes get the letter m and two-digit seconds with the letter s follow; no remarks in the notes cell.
3h17
